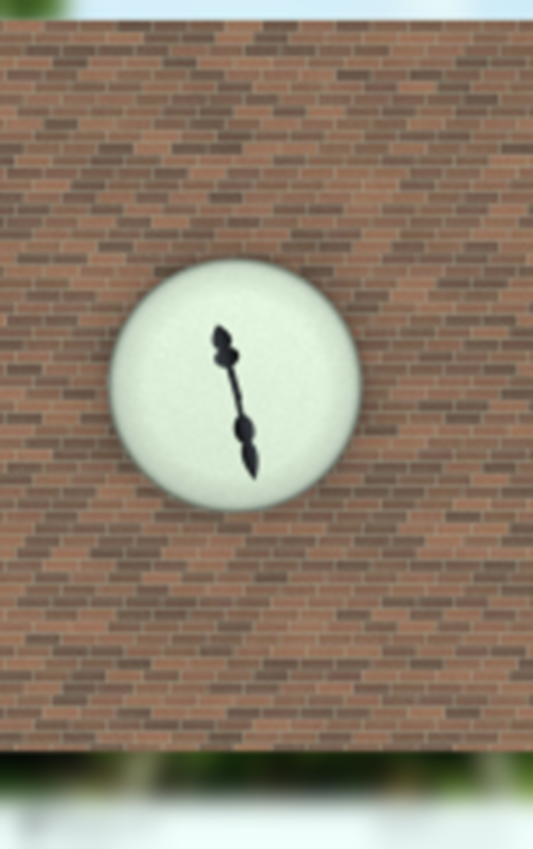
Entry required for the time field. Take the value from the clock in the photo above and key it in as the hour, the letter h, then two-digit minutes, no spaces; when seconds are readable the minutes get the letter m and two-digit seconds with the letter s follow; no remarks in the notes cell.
11h28
